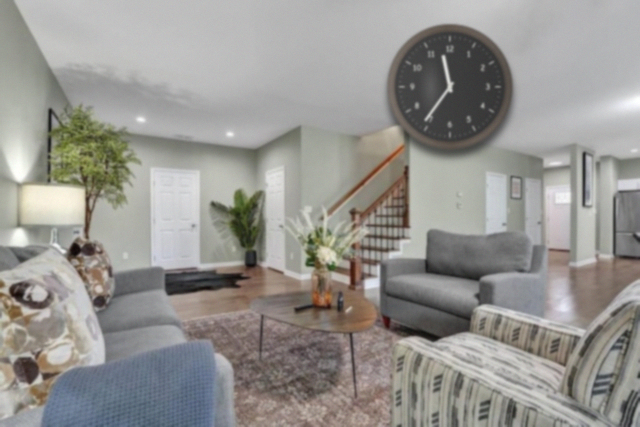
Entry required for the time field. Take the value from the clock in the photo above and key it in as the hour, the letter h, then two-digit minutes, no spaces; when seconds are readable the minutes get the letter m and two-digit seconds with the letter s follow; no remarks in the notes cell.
11h36
